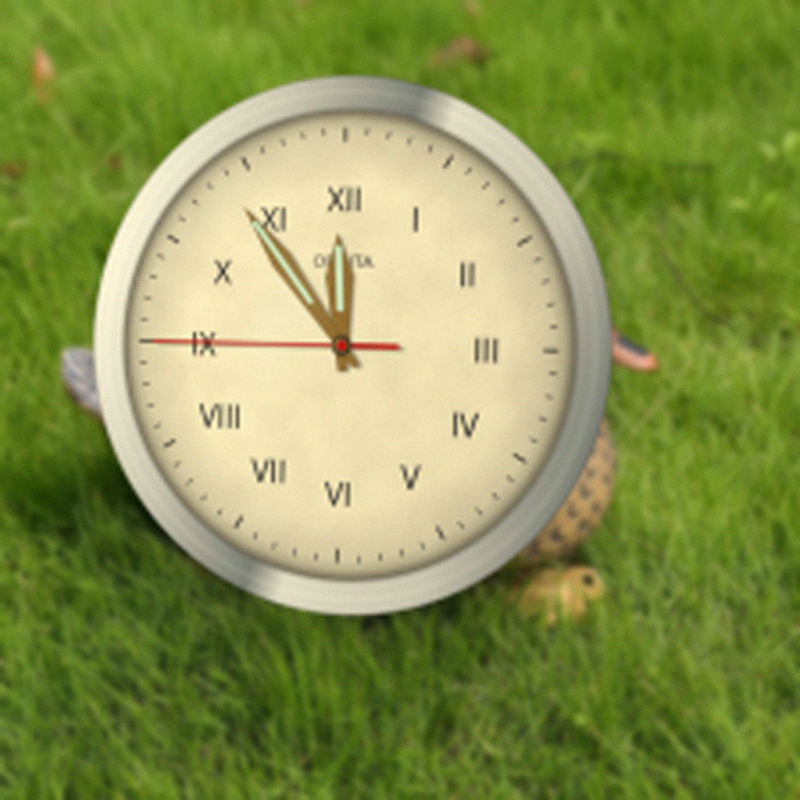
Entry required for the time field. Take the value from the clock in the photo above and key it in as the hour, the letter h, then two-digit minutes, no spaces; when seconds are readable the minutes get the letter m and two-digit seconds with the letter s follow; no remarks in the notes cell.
11h53m45s
